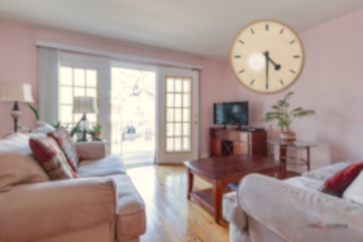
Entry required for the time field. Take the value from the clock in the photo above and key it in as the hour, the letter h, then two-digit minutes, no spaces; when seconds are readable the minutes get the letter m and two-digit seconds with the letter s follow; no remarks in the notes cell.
4h30
